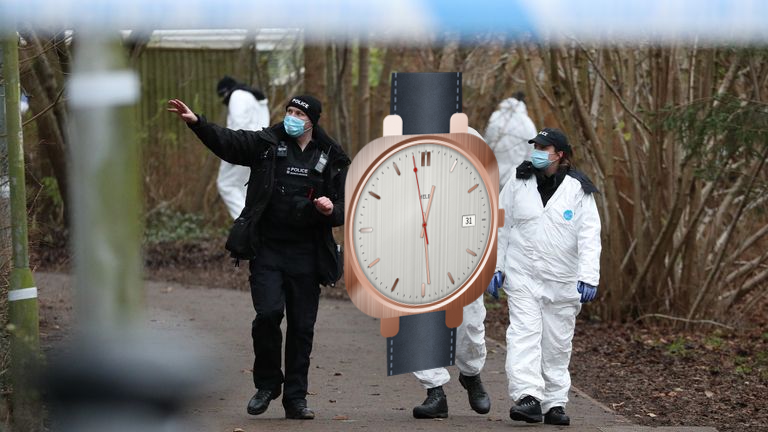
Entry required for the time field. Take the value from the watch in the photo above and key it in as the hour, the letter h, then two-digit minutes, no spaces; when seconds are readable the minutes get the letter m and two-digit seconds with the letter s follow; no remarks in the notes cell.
12h28m58s
